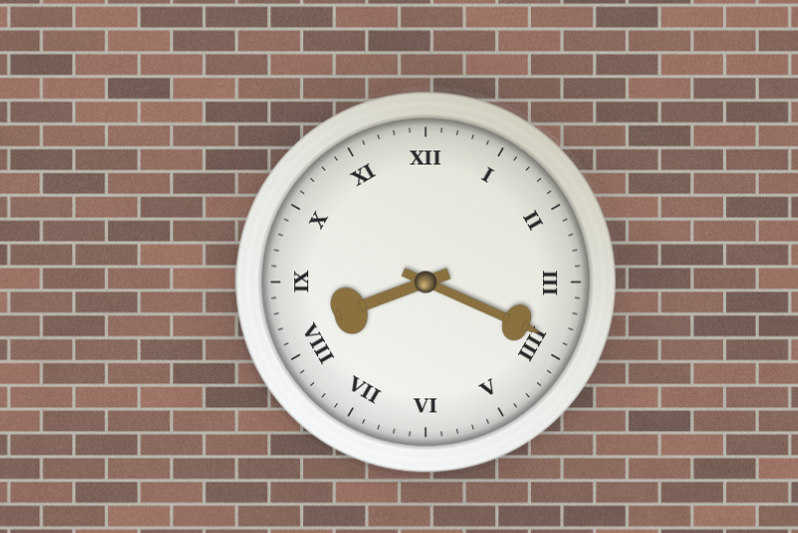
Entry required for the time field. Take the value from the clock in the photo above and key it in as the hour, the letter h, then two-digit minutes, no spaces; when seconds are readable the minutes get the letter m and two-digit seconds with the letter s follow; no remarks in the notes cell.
8h19
